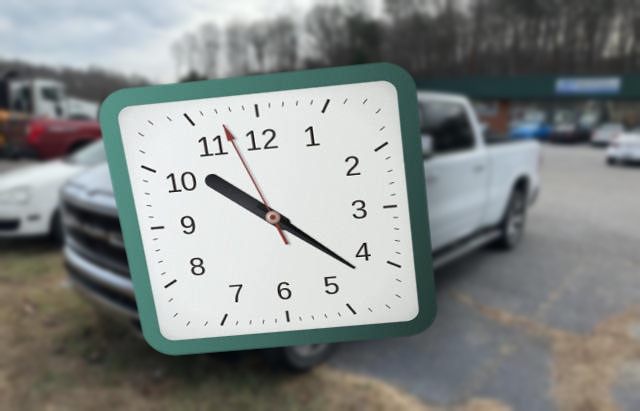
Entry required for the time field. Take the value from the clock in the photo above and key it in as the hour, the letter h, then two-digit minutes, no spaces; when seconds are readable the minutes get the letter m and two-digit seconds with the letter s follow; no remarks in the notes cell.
10h21m57s
